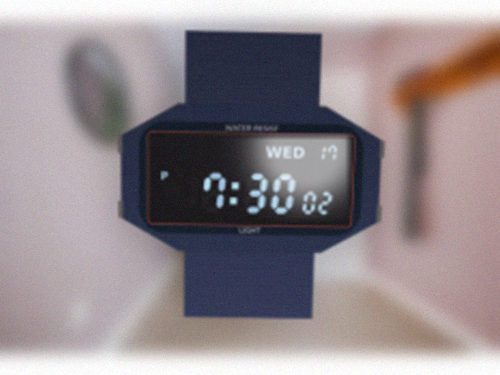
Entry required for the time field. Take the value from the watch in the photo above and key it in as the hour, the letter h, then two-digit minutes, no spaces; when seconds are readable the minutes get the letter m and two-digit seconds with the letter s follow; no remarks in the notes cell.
7h30m02s
